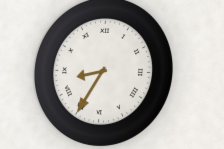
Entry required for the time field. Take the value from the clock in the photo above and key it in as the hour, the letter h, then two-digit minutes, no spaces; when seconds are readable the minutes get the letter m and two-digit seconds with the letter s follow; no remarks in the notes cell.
8h35
